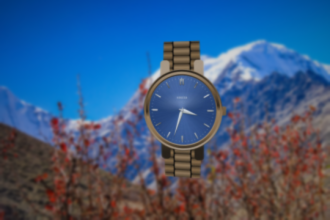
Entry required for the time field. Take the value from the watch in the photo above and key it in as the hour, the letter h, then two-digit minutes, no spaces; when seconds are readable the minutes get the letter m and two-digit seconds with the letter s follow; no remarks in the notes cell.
3h33
